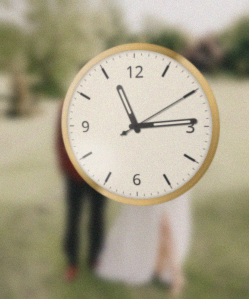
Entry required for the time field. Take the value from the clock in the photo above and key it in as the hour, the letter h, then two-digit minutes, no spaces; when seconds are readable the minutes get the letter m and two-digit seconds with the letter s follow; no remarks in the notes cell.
11h14m10s
